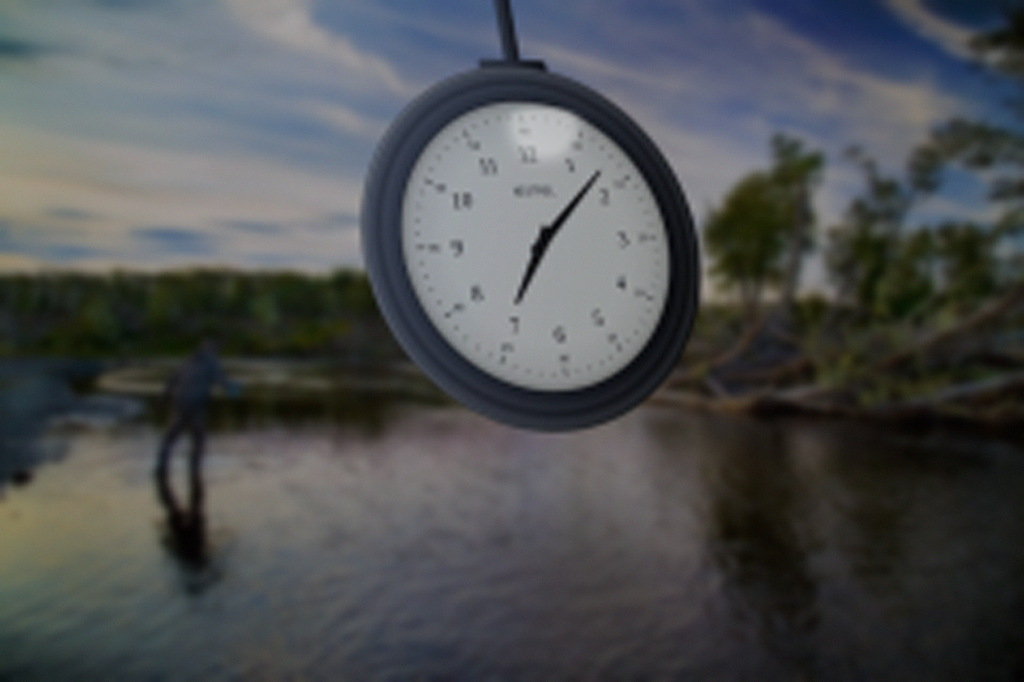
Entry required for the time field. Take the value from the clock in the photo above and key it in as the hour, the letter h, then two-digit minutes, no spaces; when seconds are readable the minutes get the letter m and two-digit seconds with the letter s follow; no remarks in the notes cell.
7h08
